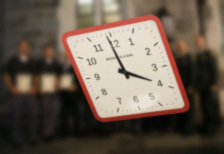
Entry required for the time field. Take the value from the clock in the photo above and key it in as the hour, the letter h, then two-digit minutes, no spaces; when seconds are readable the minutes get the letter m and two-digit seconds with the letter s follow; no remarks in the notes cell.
3h59
